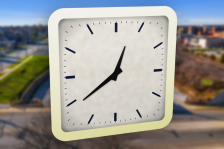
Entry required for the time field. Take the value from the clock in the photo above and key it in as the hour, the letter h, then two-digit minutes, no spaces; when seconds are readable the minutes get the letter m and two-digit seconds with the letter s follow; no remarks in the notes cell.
12h39
